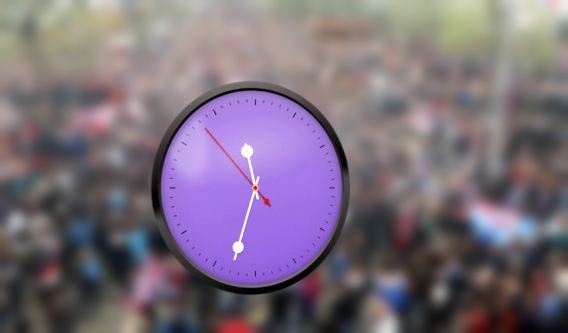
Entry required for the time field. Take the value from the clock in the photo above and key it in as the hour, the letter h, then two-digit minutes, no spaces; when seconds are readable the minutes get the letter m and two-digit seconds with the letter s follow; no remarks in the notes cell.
11h32m53s
